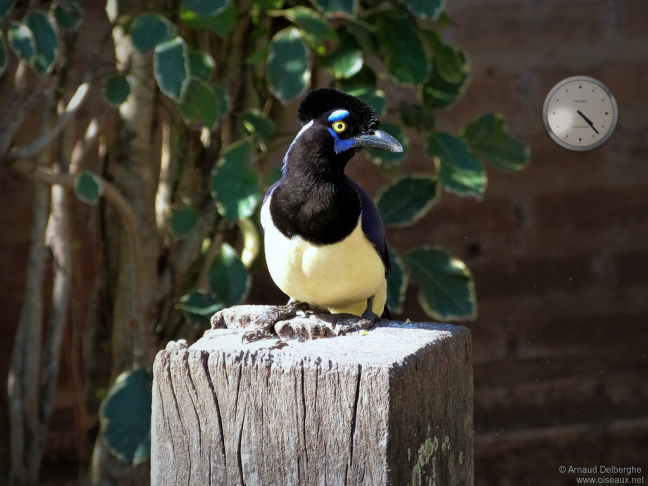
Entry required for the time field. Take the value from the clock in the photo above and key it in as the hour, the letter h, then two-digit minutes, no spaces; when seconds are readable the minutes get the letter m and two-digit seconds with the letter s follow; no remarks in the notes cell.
4h23
